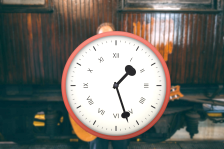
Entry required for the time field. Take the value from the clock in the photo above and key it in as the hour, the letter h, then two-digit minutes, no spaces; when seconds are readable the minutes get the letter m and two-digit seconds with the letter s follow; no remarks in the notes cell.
1h27
